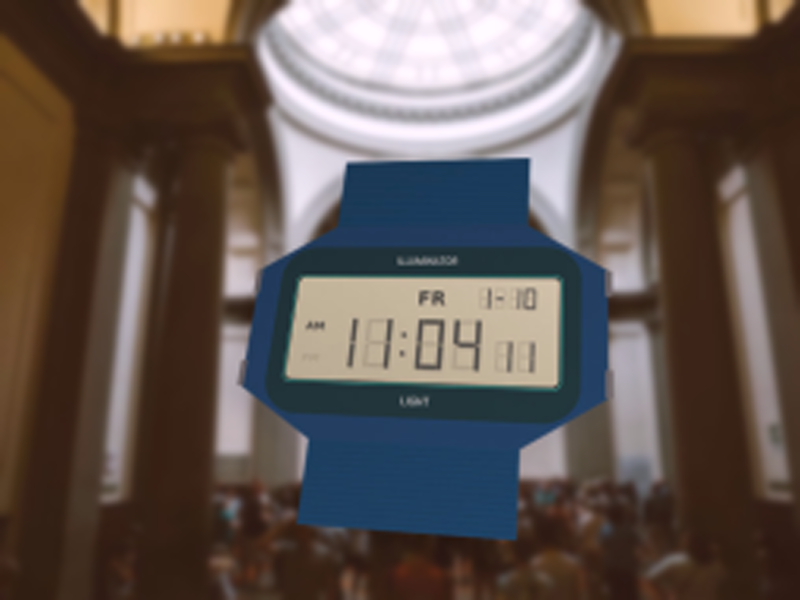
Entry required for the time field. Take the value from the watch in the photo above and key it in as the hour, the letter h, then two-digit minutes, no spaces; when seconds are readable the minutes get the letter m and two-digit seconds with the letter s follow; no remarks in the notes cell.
11h04m11s
